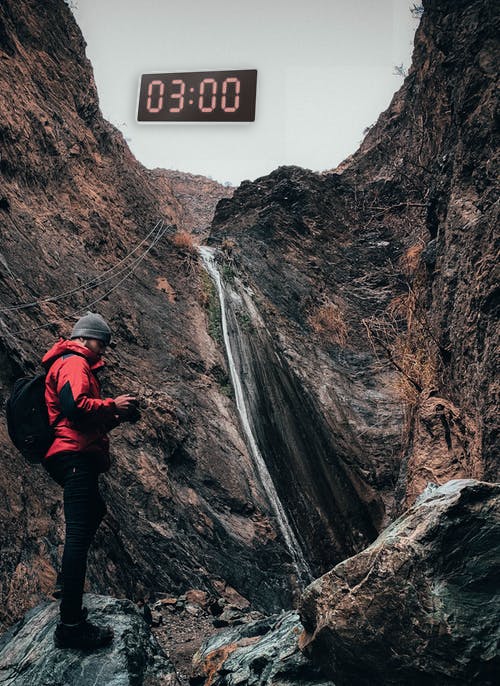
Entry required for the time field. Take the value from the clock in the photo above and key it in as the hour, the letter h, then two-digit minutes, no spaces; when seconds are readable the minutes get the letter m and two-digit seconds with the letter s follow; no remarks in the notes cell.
3h00
